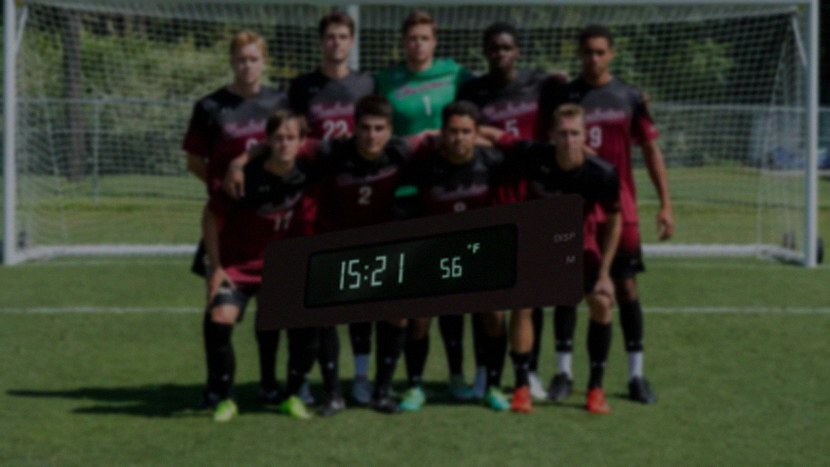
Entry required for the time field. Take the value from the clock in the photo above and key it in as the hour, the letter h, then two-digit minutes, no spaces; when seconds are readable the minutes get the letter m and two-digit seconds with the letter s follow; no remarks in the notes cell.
15h21
